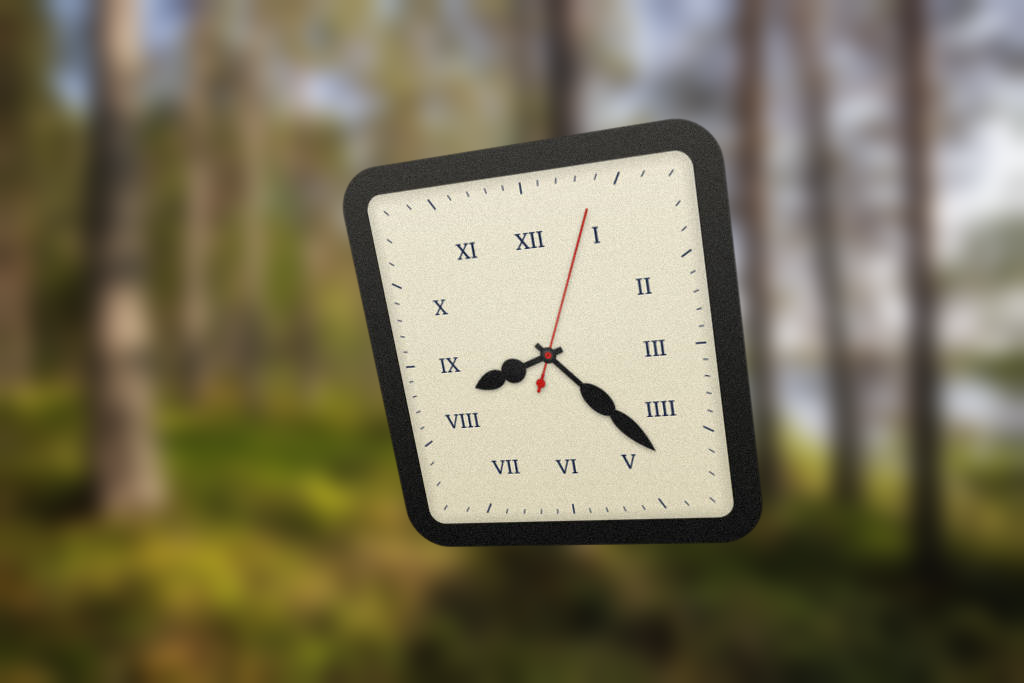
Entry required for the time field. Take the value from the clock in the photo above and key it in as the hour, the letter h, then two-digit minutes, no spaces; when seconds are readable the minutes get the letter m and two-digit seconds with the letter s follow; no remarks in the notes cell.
8h23m04s
